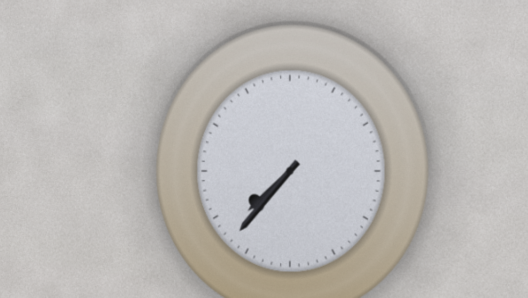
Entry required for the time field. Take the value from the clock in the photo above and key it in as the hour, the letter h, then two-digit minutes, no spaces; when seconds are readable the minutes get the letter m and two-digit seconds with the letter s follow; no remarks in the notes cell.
7h37
